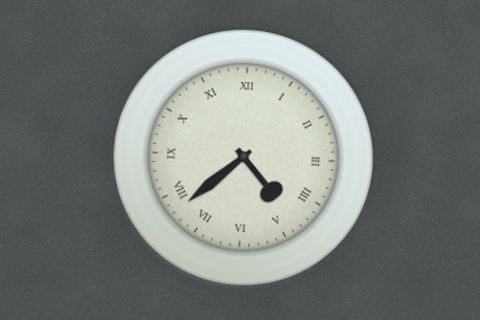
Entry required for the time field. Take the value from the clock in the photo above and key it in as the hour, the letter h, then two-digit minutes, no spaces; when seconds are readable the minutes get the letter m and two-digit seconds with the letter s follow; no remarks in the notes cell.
4h38
